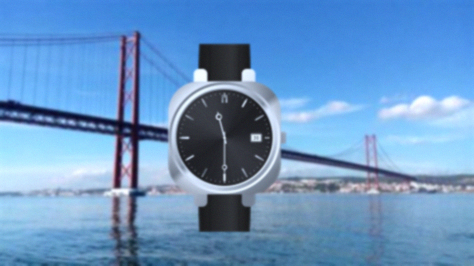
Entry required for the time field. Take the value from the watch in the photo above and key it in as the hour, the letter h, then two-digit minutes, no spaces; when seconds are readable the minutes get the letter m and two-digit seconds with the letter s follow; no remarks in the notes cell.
11h30
